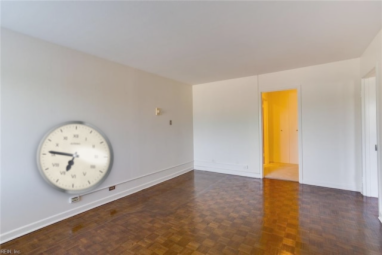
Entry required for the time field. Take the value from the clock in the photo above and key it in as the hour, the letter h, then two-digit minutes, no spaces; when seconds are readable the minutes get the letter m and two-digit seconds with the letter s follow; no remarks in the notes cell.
6h46
